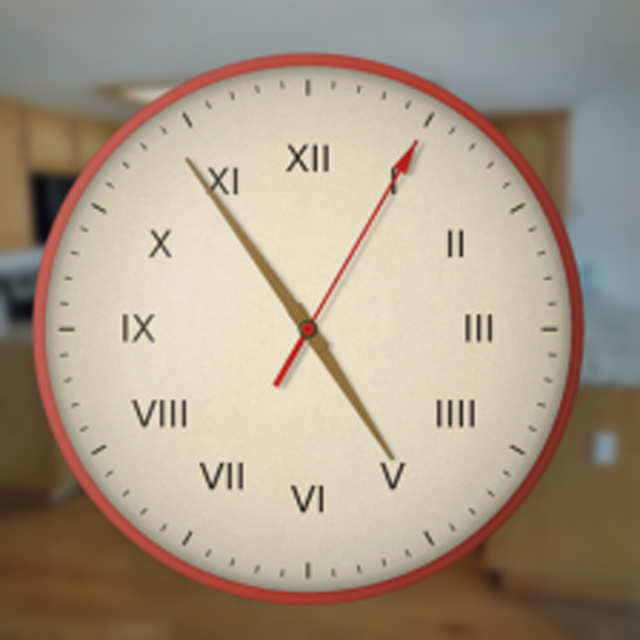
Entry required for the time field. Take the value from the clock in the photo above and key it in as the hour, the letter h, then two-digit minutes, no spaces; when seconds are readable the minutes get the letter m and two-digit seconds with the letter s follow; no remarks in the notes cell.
4h54m05s
